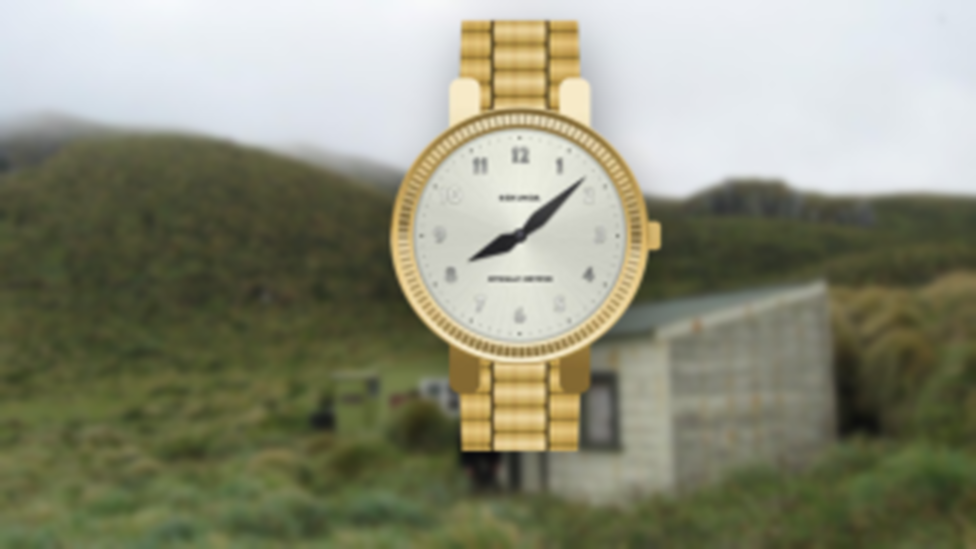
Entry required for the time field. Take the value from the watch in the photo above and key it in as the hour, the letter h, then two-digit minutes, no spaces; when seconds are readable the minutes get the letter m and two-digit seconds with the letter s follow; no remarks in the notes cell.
8h08
